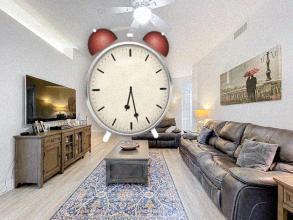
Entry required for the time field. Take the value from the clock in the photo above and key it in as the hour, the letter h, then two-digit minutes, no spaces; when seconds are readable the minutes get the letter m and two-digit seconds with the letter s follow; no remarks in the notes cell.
6h28
